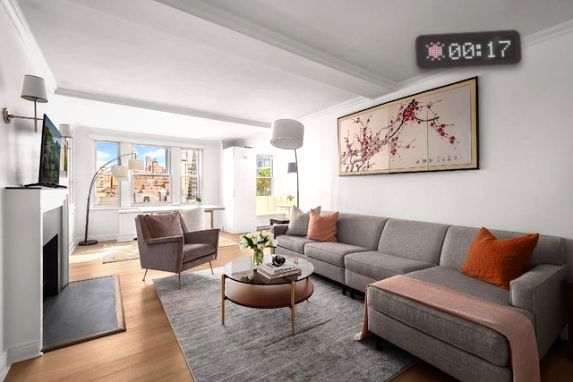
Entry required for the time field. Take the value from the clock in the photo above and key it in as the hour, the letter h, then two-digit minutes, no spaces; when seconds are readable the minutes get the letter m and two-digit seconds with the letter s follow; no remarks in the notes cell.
0h17
